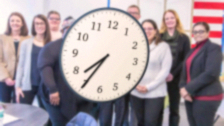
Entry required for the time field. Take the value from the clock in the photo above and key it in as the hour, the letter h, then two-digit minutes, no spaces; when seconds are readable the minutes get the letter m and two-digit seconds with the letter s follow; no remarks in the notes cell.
7h35
